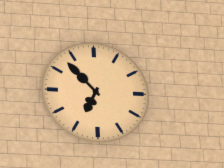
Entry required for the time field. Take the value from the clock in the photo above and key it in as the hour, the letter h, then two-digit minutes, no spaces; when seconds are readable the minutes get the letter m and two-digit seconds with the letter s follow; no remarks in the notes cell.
6h53
